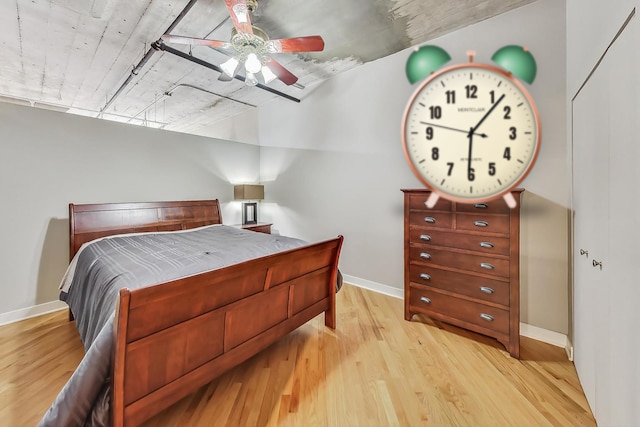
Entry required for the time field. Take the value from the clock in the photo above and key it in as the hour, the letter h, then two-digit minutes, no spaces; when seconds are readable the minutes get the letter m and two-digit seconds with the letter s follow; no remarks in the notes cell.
6h06m47s
